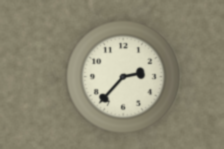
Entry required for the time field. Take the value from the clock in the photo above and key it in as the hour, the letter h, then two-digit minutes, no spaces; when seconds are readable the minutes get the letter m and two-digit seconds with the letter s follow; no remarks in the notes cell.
2h37
